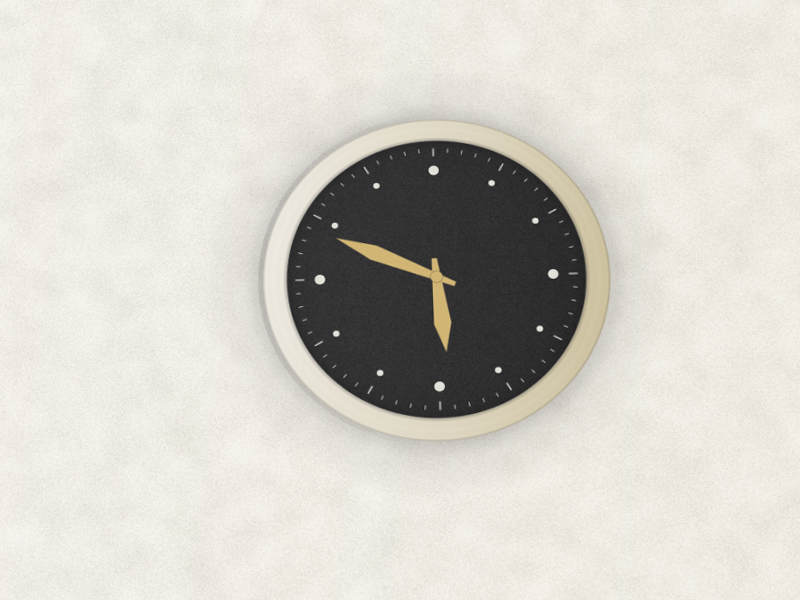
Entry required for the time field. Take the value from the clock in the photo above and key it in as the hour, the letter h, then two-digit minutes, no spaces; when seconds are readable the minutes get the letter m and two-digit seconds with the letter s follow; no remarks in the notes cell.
5h49
